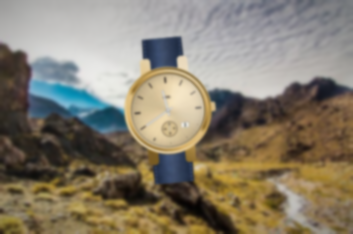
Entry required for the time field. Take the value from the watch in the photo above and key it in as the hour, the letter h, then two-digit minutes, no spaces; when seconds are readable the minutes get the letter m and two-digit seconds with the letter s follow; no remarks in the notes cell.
11h40
